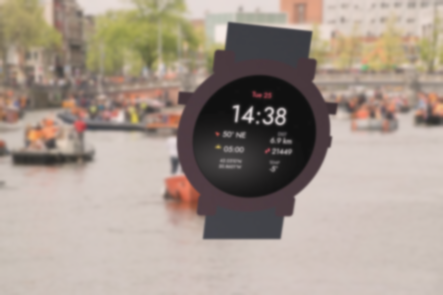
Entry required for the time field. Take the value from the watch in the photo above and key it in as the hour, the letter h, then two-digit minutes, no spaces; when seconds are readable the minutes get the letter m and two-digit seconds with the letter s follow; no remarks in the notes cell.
14h38
